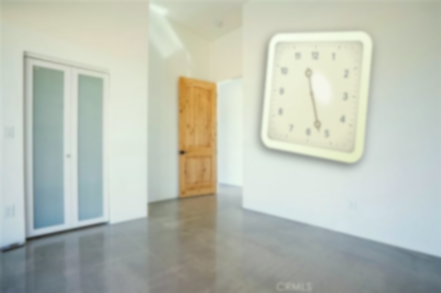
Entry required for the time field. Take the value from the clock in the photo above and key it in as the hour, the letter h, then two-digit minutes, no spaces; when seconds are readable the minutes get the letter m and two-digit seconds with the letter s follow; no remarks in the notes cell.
11h27
